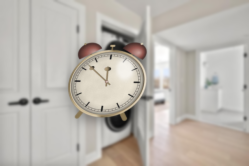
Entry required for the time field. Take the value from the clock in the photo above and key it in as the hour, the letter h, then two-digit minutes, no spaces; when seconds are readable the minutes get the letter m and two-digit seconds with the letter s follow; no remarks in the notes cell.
11h52
